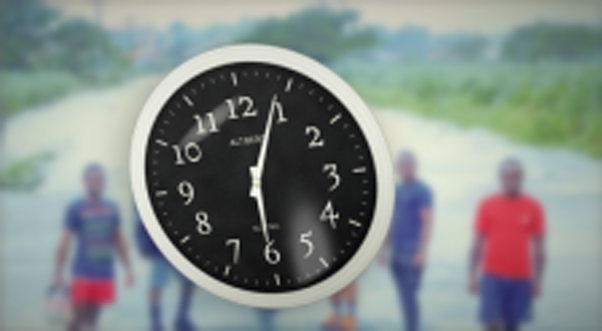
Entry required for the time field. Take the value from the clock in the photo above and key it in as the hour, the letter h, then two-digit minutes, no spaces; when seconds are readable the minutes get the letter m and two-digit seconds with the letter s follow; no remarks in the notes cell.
6h04
